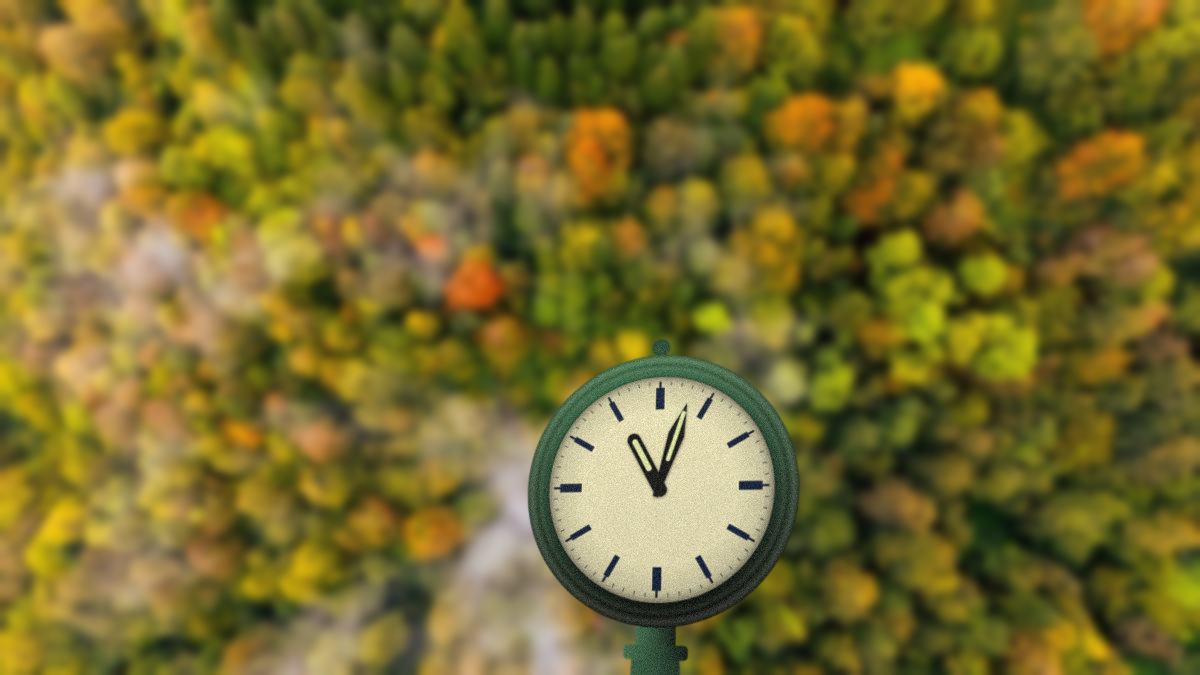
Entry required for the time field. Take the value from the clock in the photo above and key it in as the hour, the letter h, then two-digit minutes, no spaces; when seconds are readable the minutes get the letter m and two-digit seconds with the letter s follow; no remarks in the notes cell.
11h03
